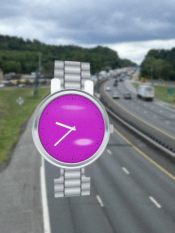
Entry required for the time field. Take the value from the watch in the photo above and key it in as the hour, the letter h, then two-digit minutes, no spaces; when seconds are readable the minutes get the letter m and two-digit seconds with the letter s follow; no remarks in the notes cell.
9h38
